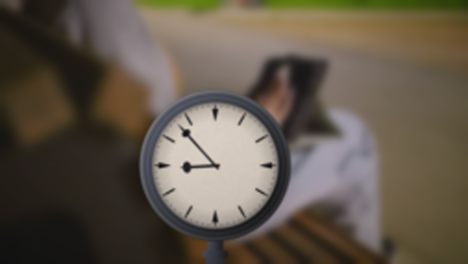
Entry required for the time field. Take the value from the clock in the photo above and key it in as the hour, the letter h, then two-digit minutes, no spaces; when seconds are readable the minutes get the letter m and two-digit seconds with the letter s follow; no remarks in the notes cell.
8h53
